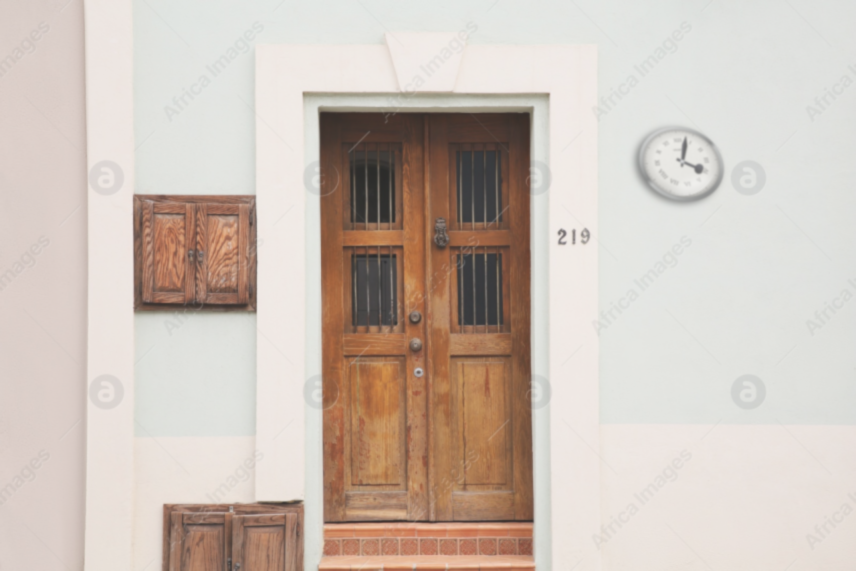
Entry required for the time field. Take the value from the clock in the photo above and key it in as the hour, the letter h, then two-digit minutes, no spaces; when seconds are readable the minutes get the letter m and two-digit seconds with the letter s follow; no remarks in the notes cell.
4h03
